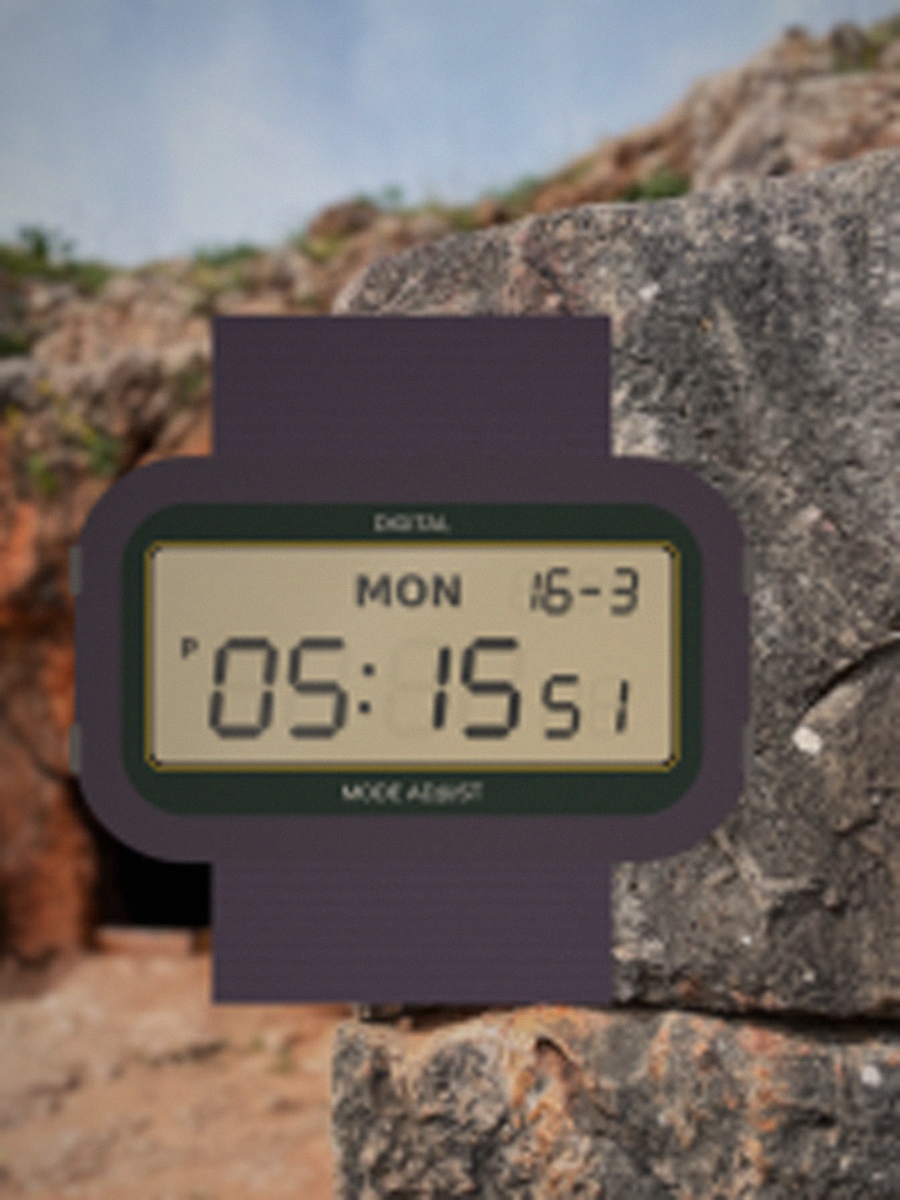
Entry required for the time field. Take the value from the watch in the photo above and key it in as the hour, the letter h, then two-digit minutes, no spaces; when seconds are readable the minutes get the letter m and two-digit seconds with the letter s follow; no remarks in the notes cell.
5h15m51s
